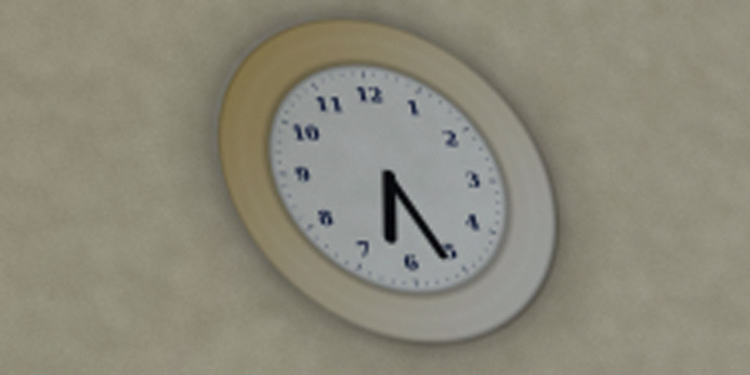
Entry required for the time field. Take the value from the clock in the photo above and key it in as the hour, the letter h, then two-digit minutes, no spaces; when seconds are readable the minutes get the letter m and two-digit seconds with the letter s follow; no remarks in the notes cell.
6h26
